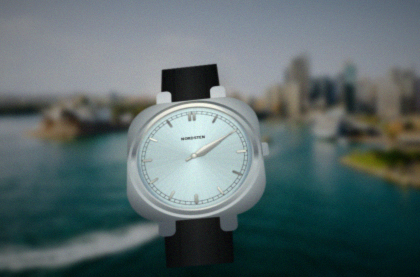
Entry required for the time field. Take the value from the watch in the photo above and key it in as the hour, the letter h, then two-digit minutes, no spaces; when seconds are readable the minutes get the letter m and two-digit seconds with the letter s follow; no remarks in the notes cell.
2h10
